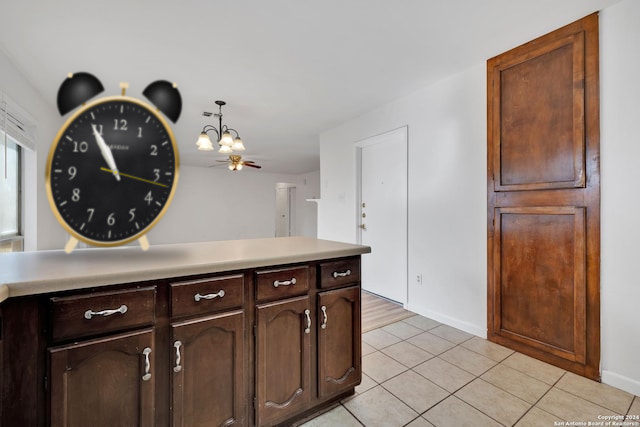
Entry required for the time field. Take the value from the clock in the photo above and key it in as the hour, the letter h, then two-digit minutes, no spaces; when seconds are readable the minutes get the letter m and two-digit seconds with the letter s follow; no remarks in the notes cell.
10h54m17s
